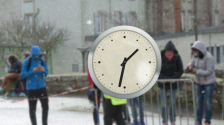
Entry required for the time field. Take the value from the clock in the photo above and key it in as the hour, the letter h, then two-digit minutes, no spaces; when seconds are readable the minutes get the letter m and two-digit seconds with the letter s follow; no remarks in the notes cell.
1h32
